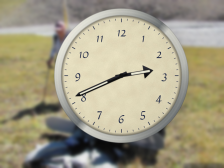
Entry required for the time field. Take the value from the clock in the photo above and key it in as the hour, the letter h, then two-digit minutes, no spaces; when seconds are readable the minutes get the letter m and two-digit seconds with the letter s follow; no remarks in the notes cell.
2h41
